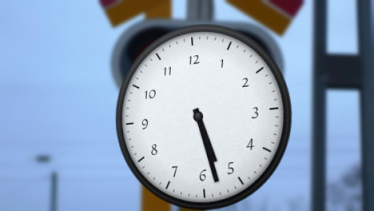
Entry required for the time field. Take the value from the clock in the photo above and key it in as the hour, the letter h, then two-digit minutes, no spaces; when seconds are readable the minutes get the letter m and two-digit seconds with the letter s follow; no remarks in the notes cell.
5h28
